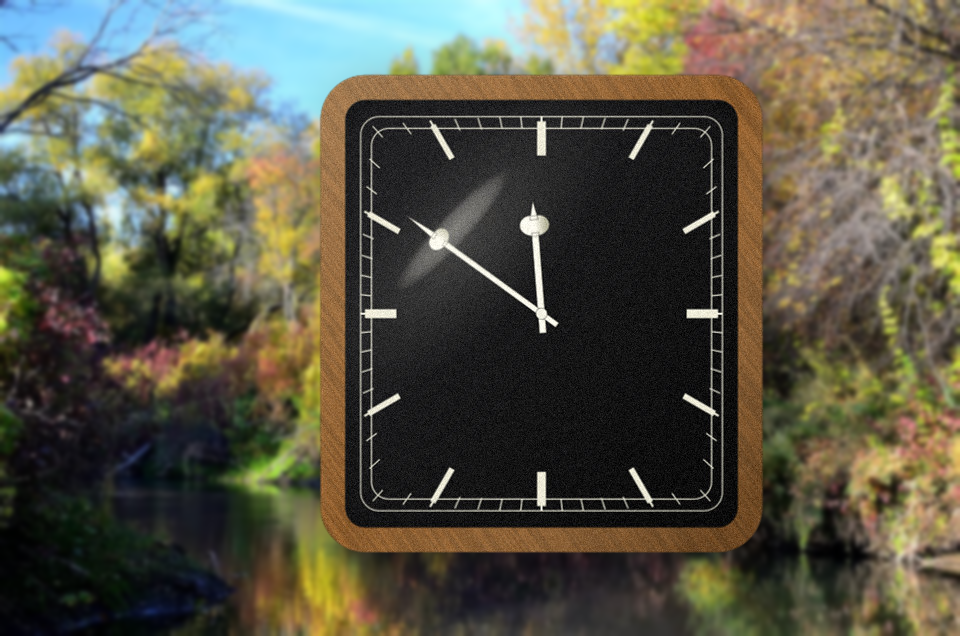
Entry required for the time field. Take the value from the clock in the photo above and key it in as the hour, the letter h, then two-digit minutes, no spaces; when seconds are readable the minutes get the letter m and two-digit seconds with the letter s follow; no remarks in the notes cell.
11h51
